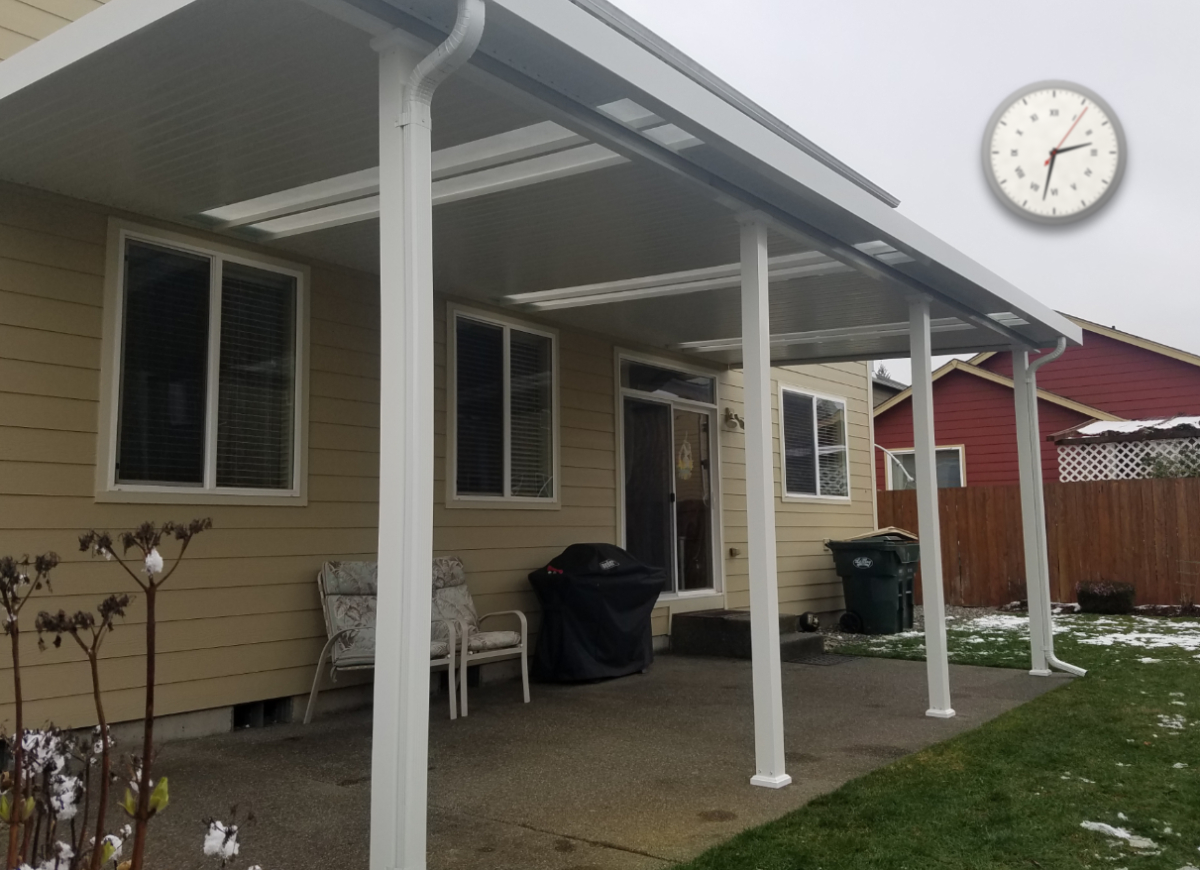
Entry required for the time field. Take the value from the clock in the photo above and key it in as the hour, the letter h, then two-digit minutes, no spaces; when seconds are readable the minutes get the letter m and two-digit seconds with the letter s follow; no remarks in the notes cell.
2h32m06s
